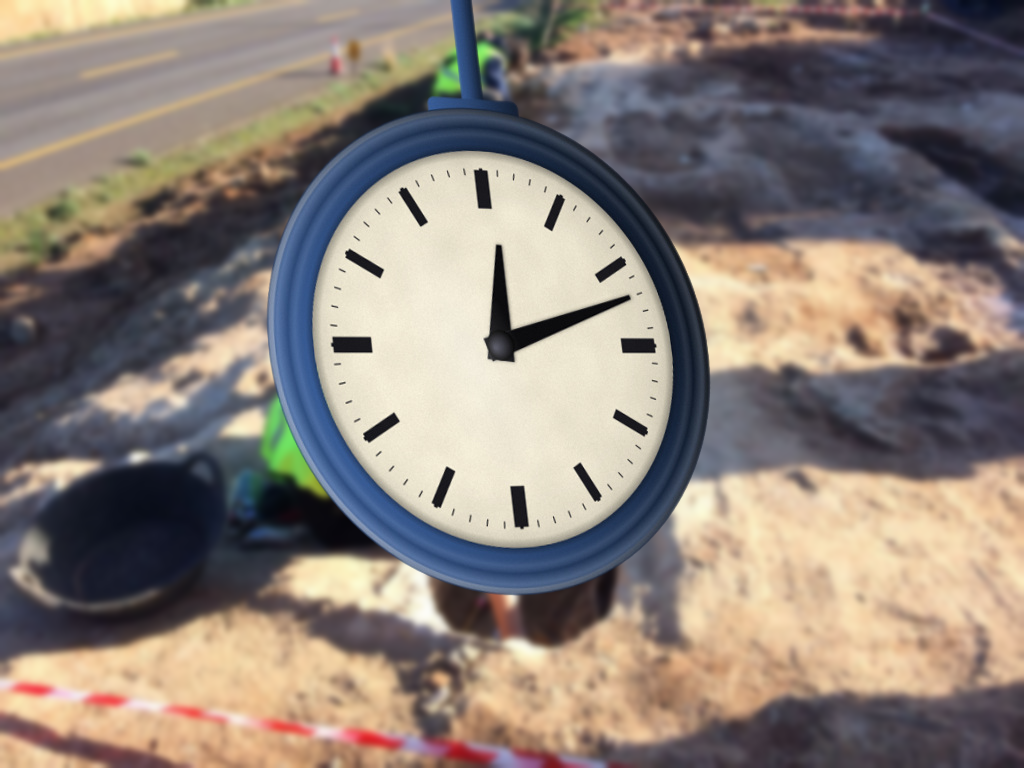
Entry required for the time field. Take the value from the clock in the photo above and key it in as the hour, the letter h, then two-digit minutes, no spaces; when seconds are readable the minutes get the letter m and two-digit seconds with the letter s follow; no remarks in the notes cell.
12h12
